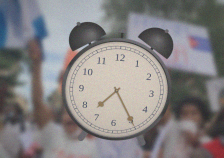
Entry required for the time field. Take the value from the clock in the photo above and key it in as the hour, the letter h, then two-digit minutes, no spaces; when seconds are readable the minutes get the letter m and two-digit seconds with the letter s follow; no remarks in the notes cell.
7h25
